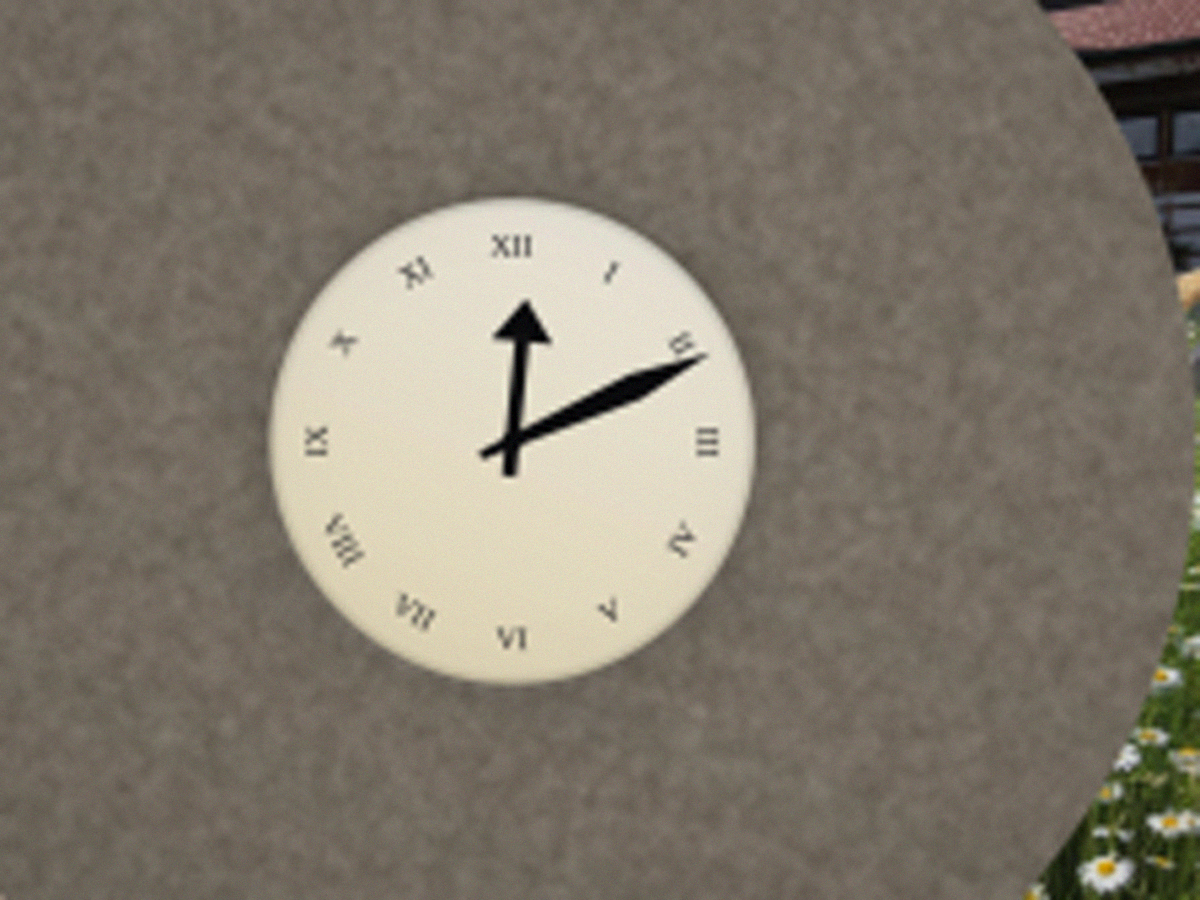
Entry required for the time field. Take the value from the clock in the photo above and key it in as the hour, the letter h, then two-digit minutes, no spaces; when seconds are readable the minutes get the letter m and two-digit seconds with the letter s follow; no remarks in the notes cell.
12h11
